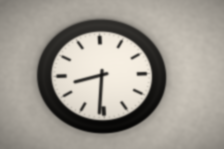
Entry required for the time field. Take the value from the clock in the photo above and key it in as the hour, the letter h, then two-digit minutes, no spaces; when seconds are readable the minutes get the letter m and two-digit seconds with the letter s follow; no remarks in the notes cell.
8h31
